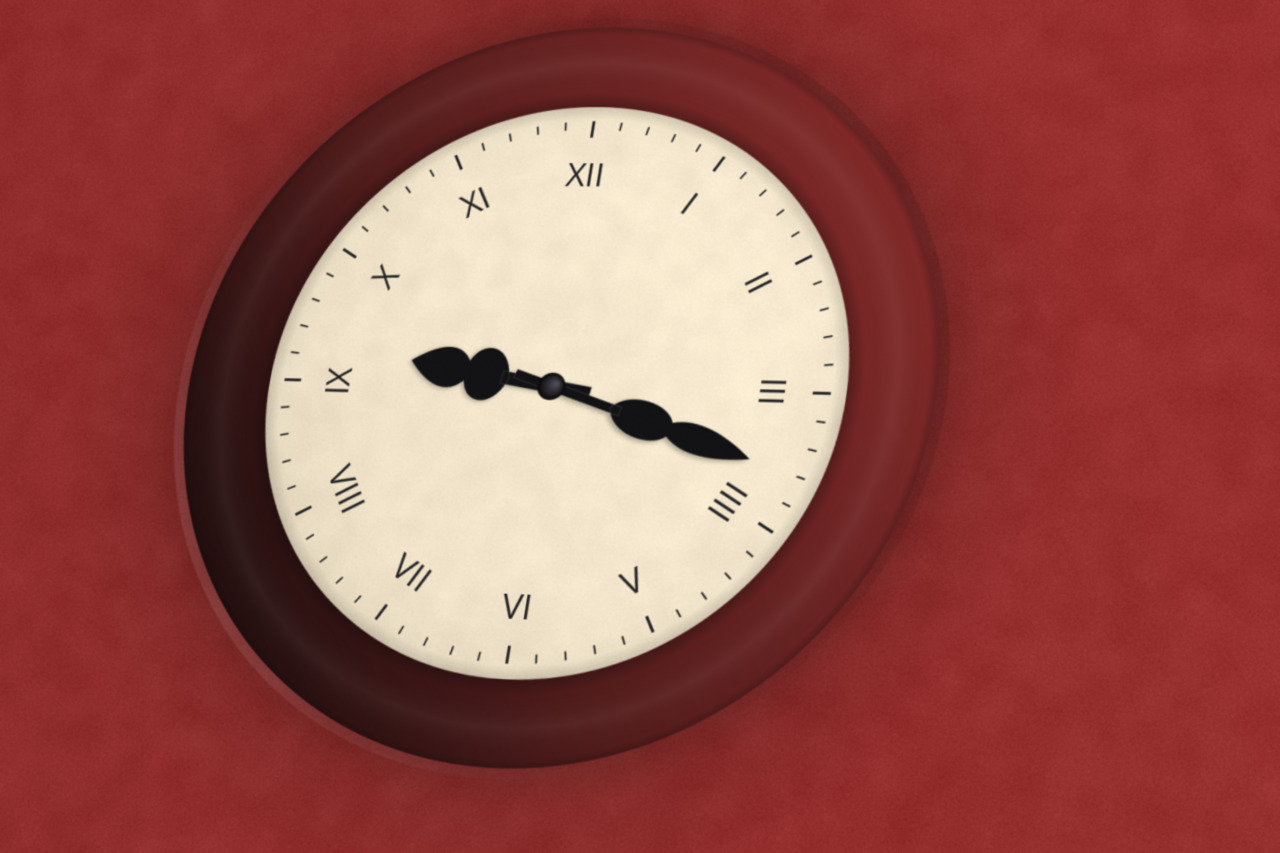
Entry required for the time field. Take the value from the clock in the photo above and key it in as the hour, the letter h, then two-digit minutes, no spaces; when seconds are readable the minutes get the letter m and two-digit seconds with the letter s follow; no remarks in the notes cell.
9h18
